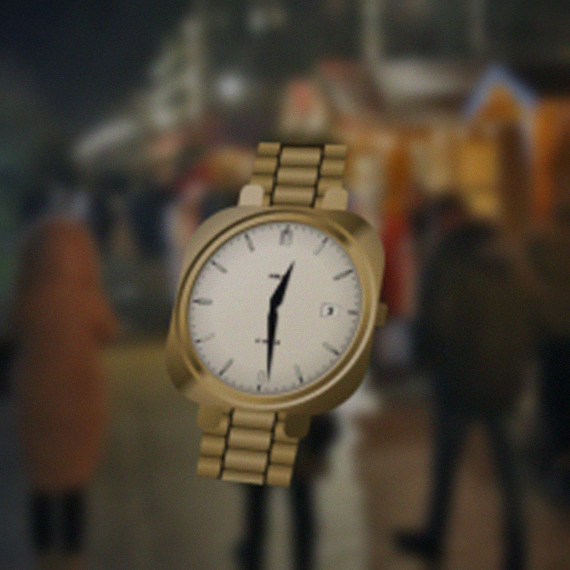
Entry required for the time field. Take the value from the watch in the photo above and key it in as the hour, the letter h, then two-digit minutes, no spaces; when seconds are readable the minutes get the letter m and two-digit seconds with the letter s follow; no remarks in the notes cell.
12h29
